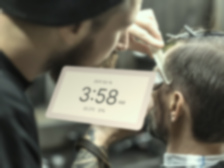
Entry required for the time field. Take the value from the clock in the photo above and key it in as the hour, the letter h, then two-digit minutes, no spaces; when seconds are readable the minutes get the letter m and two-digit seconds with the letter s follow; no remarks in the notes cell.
3h58
